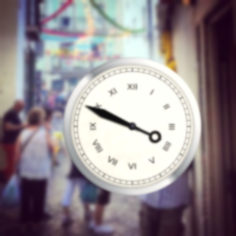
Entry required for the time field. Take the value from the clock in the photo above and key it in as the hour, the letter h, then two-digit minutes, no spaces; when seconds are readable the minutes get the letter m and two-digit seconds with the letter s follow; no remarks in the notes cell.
3h49
